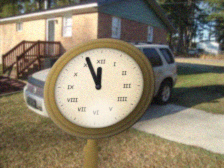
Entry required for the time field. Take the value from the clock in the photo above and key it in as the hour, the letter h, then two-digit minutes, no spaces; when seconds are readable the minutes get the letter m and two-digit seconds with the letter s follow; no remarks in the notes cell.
11h56
